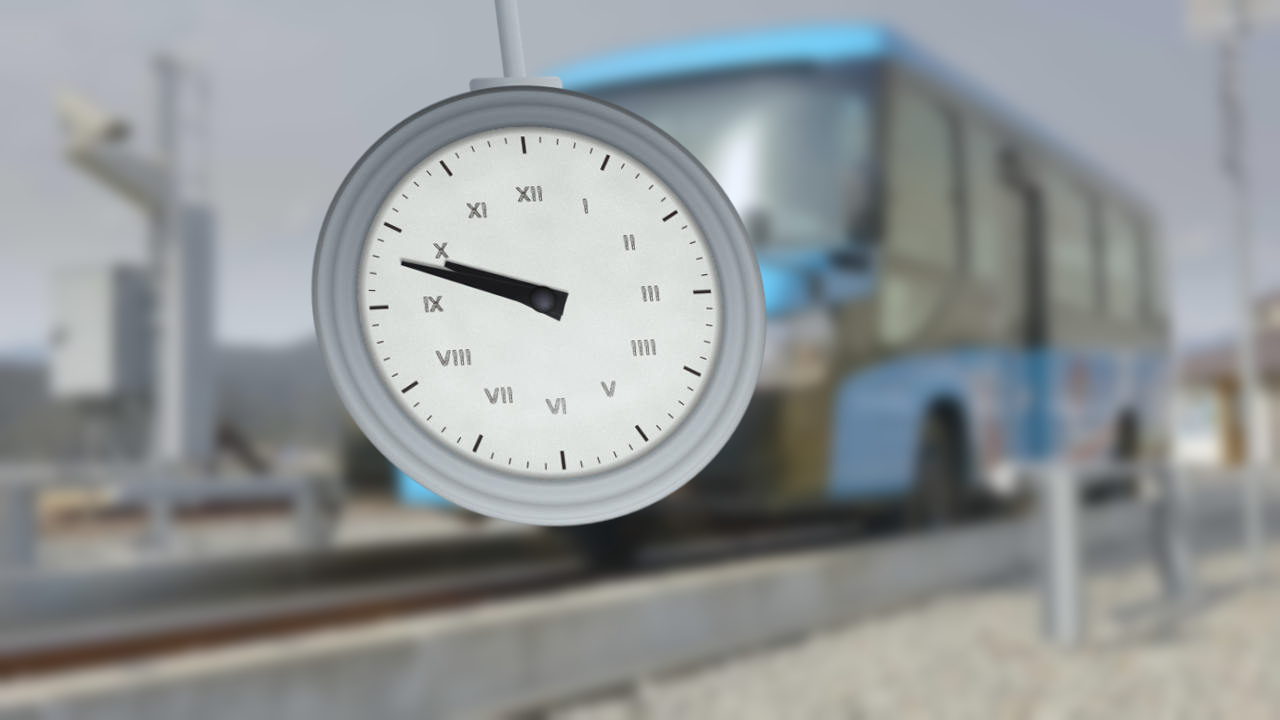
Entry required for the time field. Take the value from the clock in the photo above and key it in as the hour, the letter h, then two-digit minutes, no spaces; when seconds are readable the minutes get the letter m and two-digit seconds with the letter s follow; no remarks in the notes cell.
9h48
